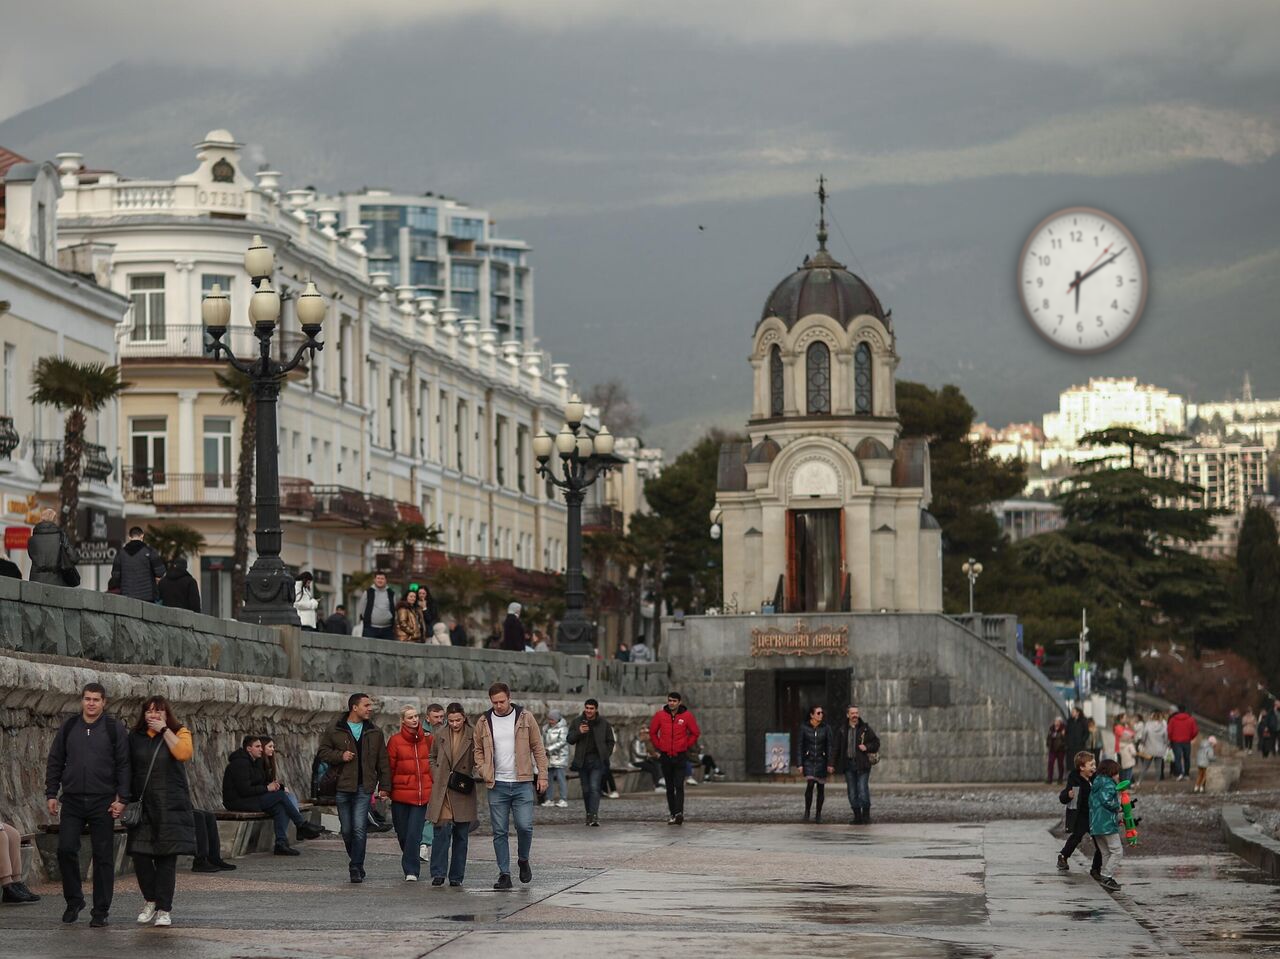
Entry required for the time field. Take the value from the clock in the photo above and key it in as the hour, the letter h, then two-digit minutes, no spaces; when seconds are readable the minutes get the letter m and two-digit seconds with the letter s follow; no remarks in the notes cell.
6h10m08s
